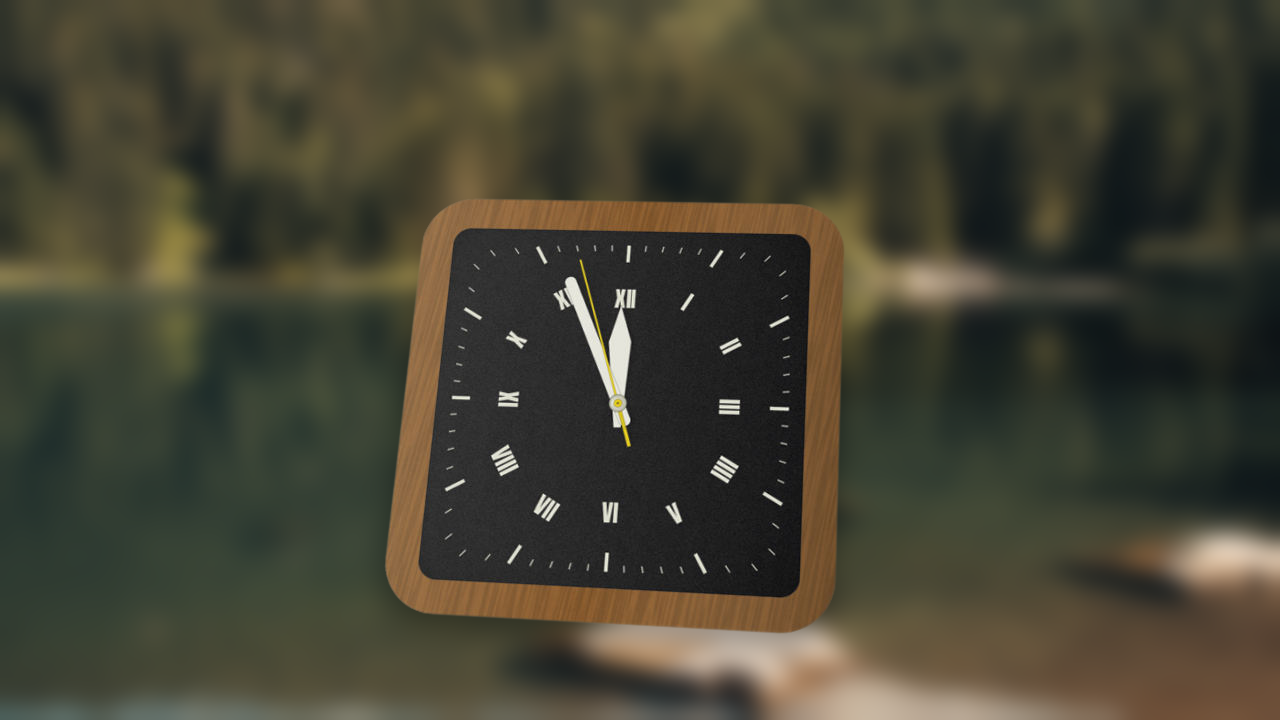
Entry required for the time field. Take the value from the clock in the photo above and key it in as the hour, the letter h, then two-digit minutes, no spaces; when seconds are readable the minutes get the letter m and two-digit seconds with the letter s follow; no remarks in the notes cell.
11h55m57s
